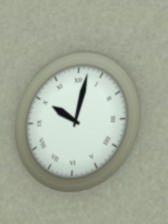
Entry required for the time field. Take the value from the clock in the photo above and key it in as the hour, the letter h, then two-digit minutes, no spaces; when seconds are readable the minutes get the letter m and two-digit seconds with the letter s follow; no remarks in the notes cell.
10h02
